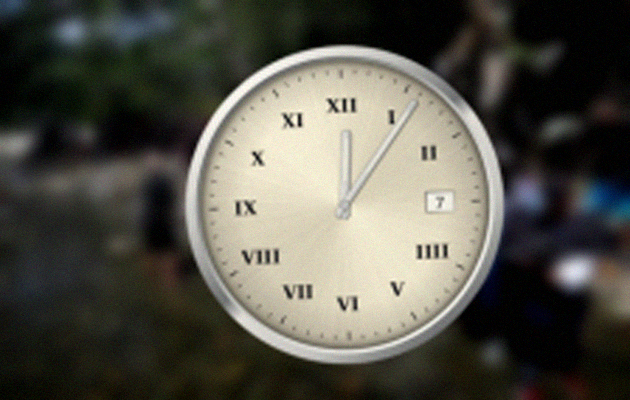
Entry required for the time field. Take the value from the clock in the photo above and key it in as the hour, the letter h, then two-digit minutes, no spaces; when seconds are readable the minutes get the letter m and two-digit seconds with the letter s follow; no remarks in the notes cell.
12h06
